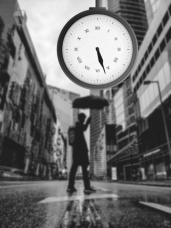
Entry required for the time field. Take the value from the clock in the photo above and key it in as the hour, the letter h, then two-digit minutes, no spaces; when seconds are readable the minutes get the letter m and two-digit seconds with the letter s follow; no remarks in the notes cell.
5h27
